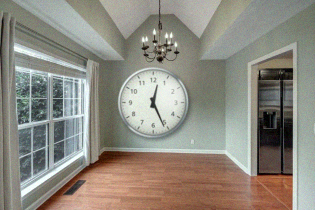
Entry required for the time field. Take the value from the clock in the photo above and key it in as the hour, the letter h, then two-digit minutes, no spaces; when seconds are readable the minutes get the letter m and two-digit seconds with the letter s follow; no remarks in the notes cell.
12h26
